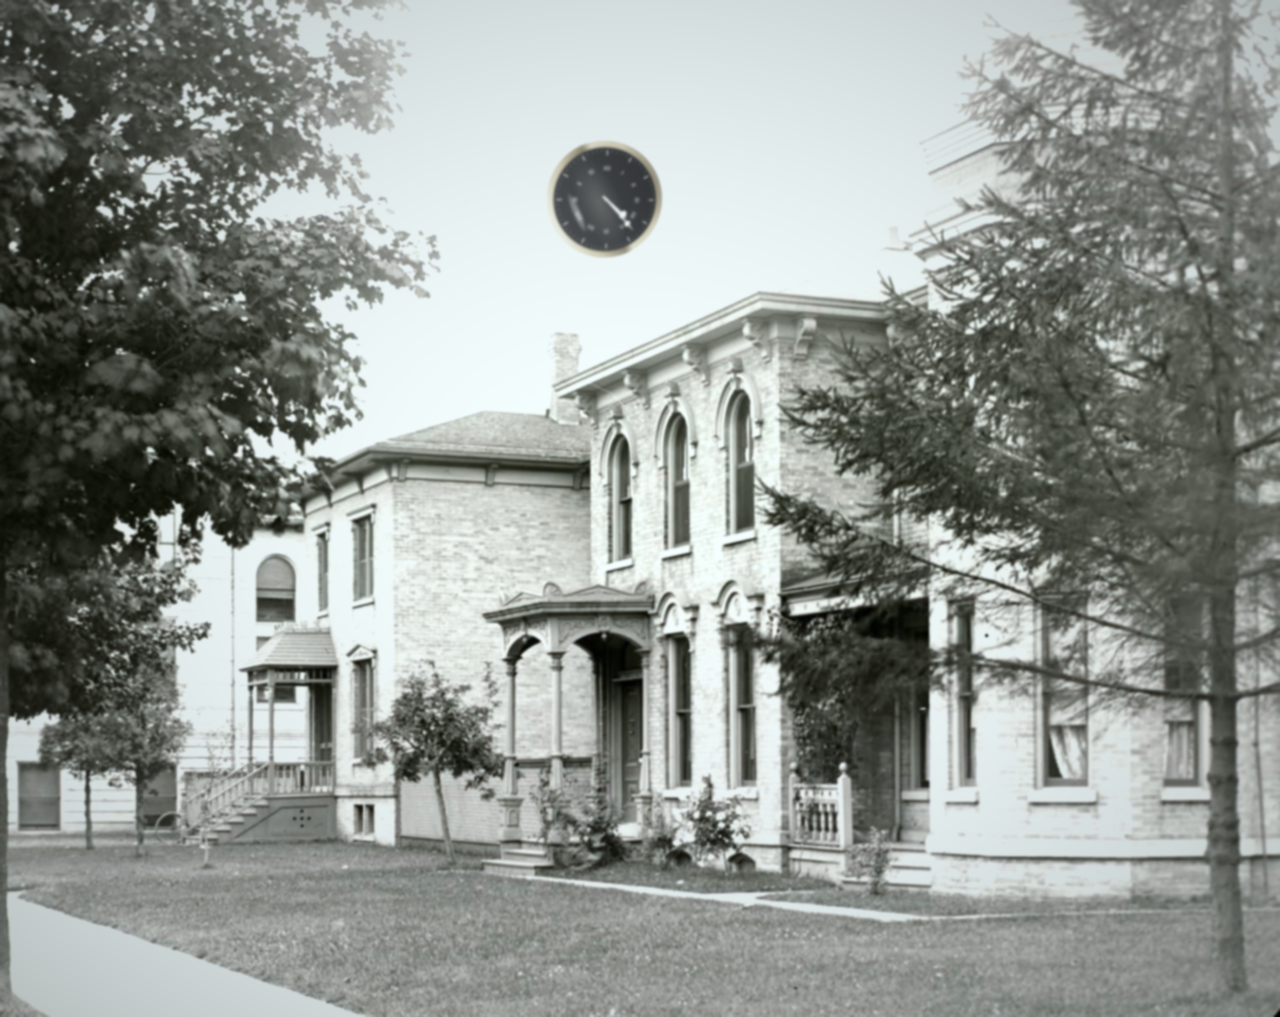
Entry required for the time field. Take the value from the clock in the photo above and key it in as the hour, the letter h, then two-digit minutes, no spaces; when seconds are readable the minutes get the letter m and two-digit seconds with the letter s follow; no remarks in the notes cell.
4h23
